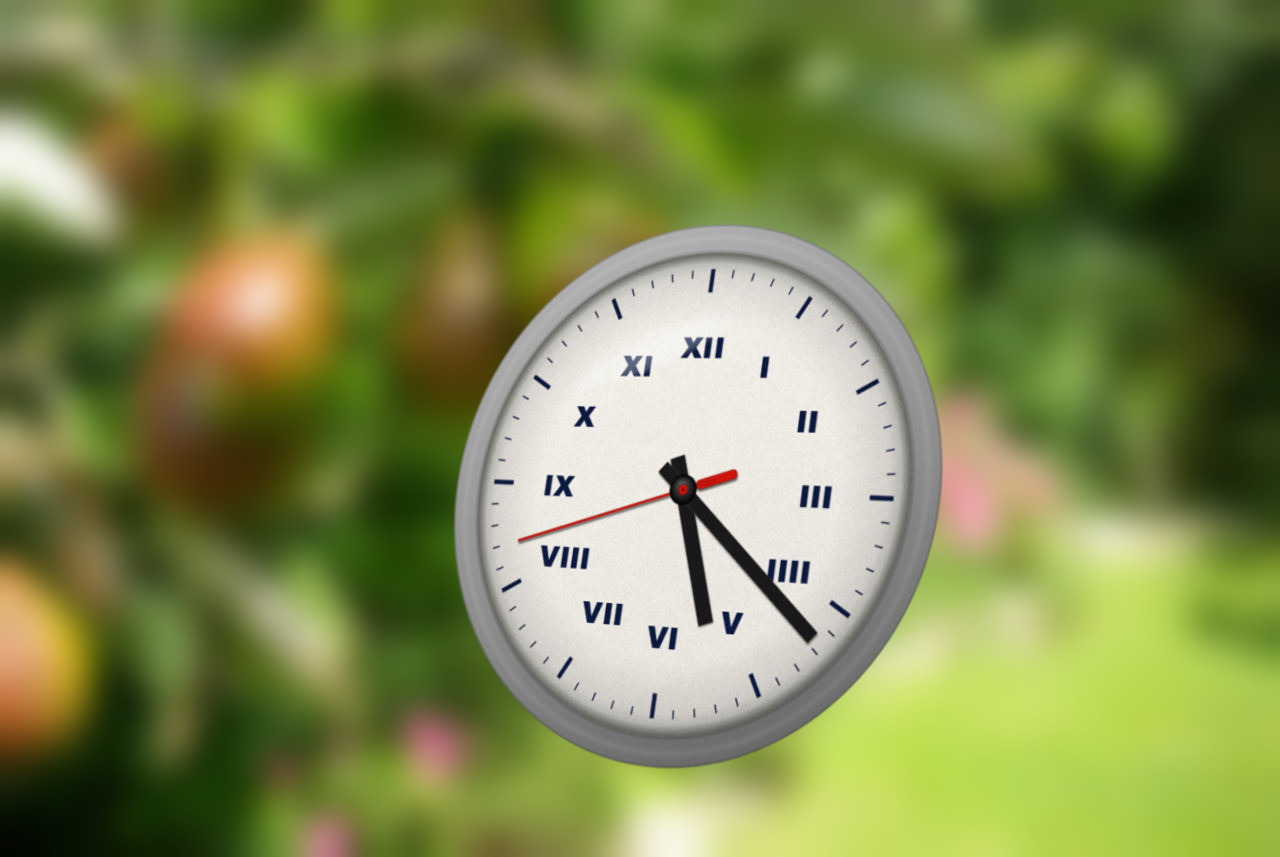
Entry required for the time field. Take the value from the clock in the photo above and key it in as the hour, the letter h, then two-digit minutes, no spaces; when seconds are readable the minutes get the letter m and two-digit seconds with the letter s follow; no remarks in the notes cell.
5h21m42s
